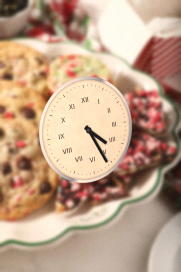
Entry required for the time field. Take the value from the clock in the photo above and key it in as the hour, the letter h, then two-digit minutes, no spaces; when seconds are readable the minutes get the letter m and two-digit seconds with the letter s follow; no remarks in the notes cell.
4h26
